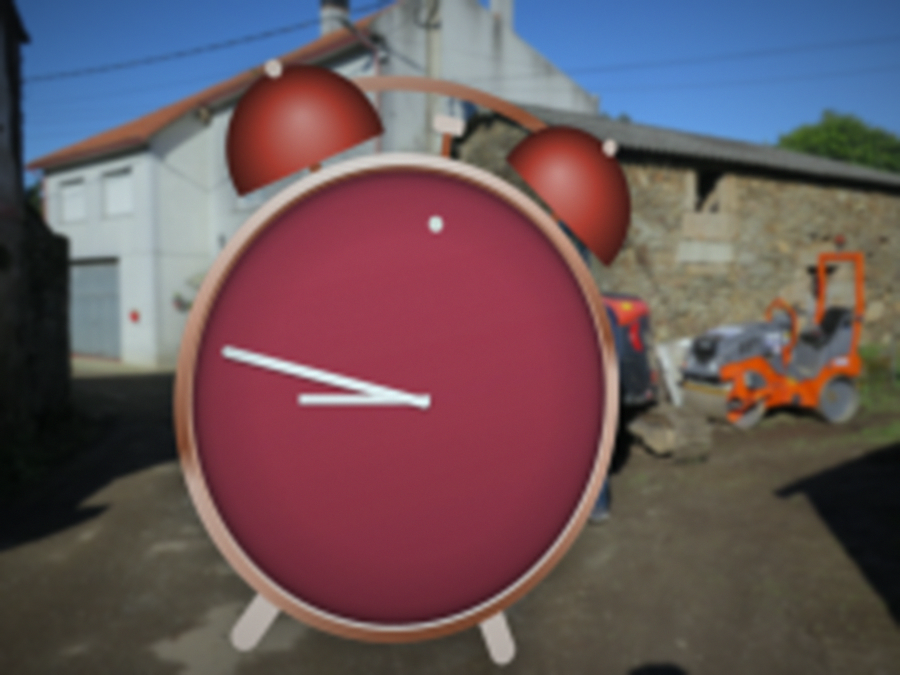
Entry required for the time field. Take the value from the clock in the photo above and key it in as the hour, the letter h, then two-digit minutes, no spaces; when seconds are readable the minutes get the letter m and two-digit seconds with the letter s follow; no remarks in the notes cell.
8h46
